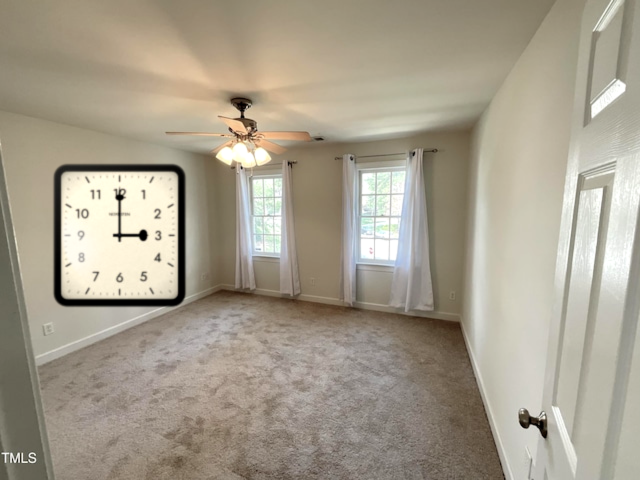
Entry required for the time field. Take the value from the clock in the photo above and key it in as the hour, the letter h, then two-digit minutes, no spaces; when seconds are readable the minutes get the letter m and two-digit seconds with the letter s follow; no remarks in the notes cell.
3h00
